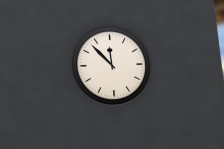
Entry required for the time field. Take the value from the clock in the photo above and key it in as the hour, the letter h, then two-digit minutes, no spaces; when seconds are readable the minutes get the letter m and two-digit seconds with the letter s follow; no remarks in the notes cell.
11h53
